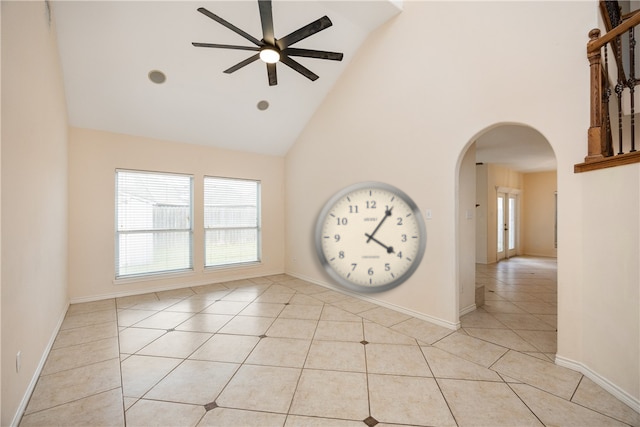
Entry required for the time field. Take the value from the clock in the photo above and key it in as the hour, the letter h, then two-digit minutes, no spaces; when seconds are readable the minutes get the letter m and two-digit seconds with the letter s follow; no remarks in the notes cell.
4h06
